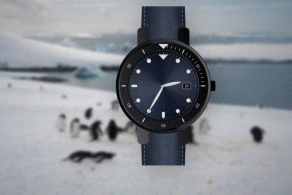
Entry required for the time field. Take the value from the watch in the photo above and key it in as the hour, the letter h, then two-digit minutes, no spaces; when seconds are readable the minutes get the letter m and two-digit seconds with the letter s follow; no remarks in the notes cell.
2h35
